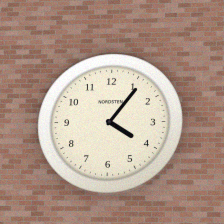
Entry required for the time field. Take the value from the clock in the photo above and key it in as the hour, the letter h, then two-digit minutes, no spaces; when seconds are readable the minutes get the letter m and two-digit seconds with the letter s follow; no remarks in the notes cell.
4h06
